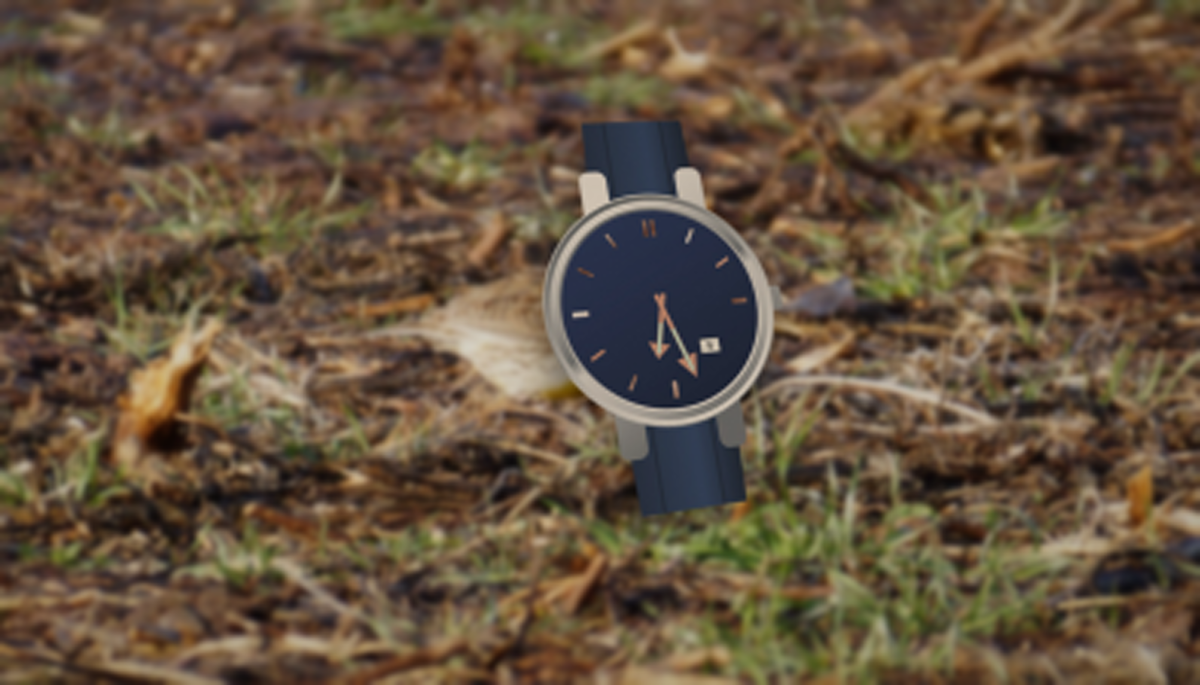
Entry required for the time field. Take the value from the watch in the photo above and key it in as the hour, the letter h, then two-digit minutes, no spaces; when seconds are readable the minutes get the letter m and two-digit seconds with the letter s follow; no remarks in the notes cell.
6h27
